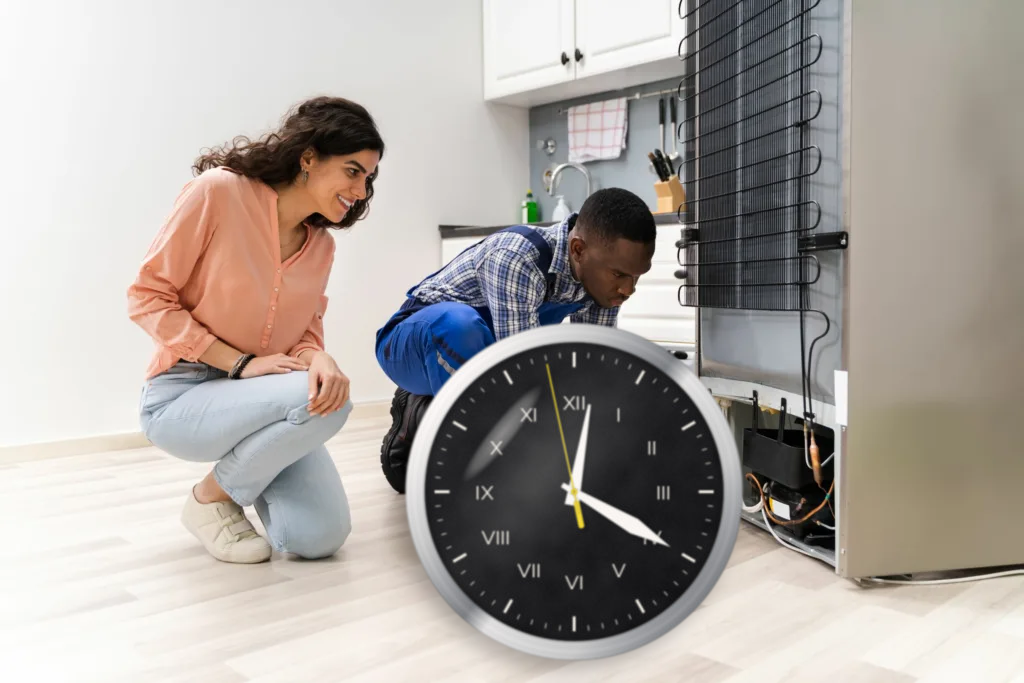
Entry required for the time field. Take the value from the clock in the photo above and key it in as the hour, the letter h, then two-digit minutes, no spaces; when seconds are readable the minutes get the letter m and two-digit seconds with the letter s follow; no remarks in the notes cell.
12h19m58s
